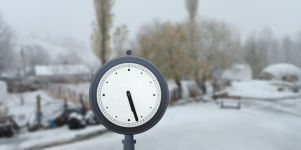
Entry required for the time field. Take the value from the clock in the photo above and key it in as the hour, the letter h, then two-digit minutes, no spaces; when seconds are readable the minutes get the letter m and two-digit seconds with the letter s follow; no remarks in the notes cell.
5h27
